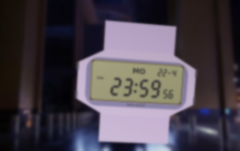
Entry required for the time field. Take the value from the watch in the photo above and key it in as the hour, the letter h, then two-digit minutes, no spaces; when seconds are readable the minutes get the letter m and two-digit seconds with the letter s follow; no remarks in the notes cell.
23h59
